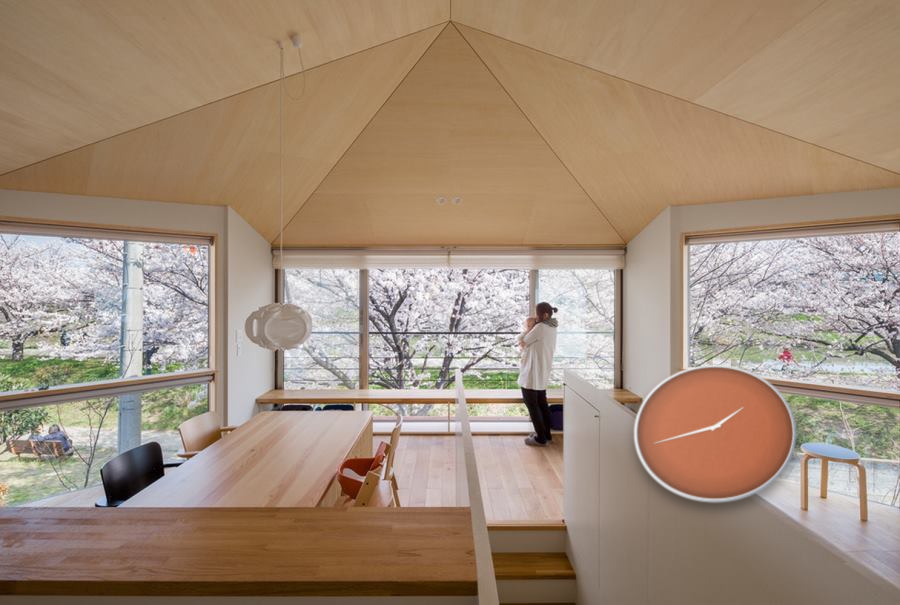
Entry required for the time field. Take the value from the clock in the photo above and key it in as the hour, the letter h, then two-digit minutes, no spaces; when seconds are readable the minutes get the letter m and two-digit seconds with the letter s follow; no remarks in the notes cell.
1h42
